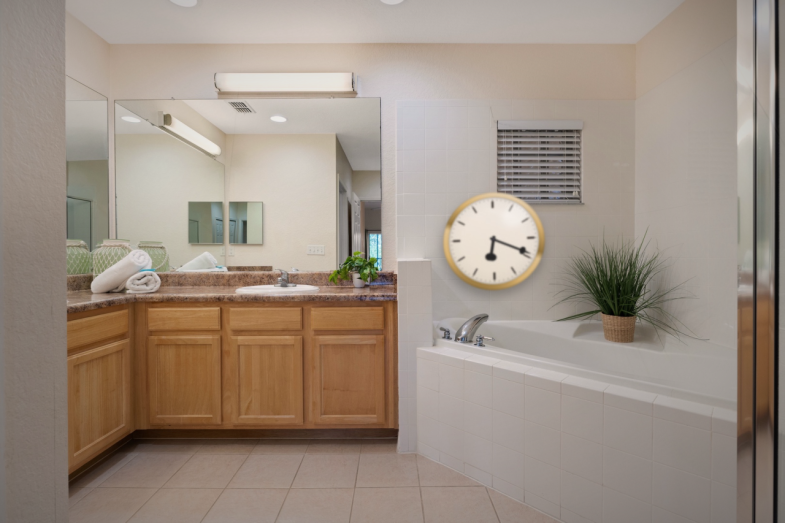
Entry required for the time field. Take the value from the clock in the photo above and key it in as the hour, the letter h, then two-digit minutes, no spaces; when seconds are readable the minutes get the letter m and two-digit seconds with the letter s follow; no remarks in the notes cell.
6h19
